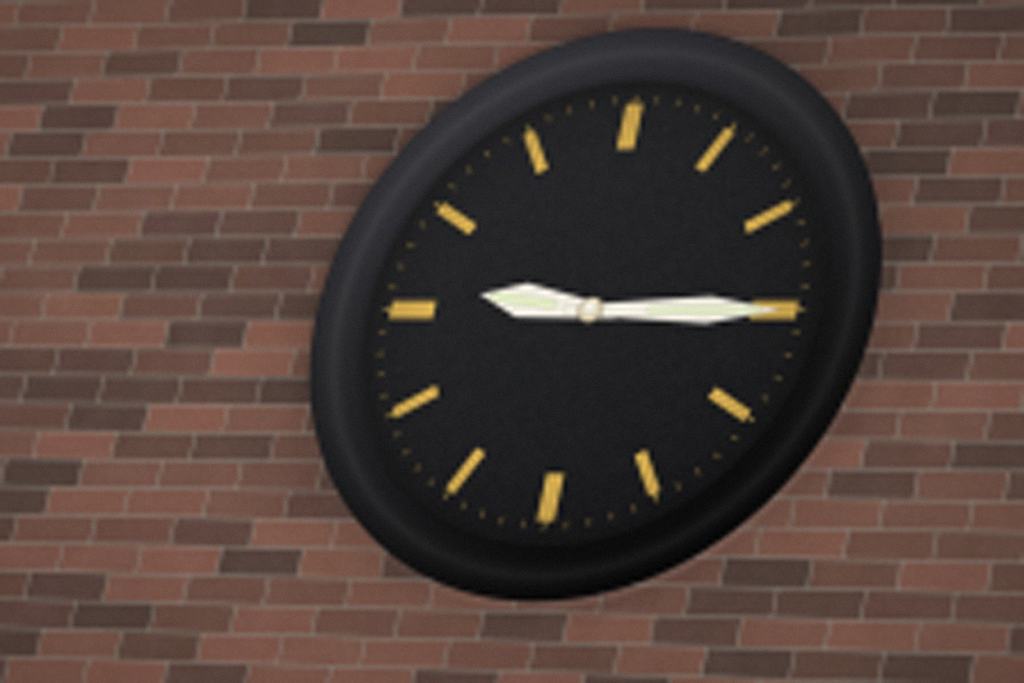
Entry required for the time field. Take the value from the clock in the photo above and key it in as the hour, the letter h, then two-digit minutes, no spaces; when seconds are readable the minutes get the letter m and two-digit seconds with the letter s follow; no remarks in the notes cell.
9h15
